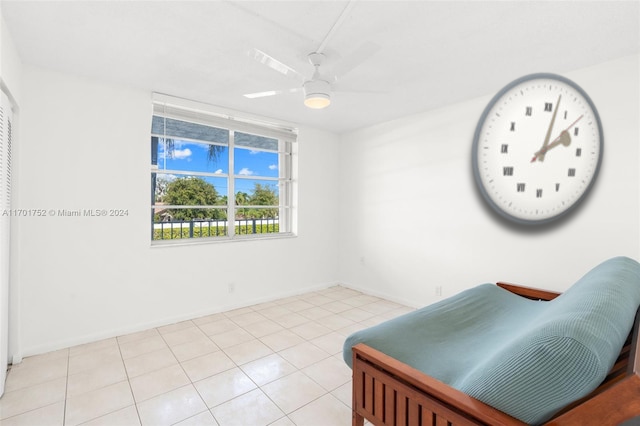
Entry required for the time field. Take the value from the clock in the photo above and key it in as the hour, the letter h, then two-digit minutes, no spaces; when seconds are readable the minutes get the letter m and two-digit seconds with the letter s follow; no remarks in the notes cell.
2h02m08s
